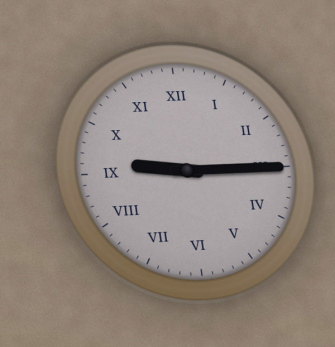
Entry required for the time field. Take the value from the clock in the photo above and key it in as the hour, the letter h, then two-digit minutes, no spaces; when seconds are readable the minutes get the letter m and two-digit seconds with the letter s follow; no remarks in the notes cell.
9h15
